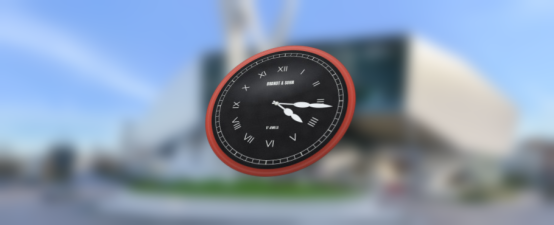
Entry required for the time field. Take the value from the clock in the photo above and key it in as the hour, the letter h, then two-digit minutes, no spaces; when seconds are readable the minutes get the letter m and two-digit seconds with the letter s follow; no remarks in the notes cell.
4h16
